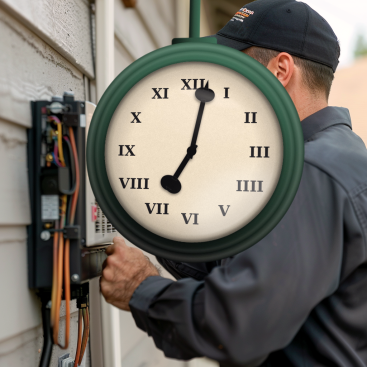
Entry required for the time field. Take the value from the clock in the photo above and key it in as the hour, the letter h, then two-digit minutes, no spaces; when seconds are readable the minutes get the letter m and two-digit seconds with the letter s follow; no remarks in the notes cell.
7h02
